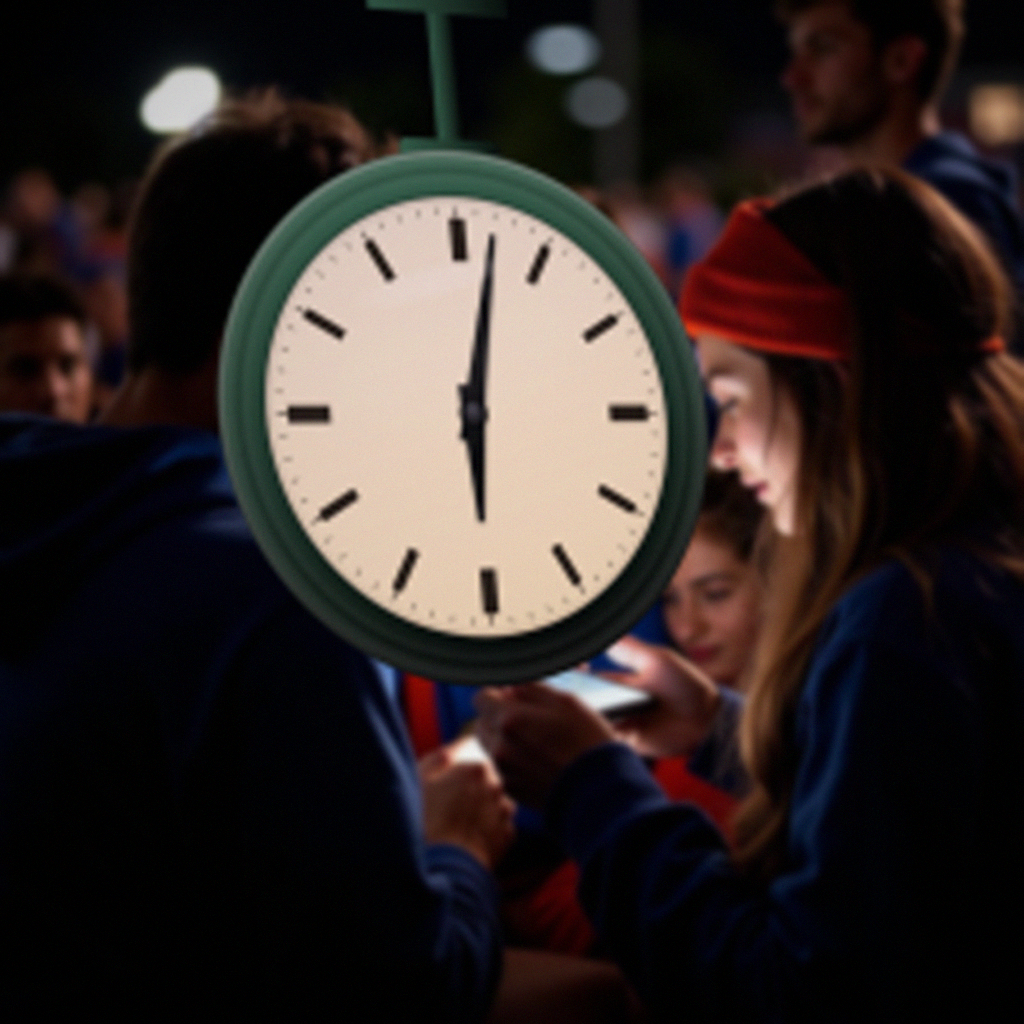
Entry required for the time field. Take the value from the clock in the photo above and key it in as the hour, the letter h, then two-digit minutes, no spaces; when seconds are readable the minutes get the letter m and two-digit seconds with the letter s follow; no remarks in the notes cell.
6h02
